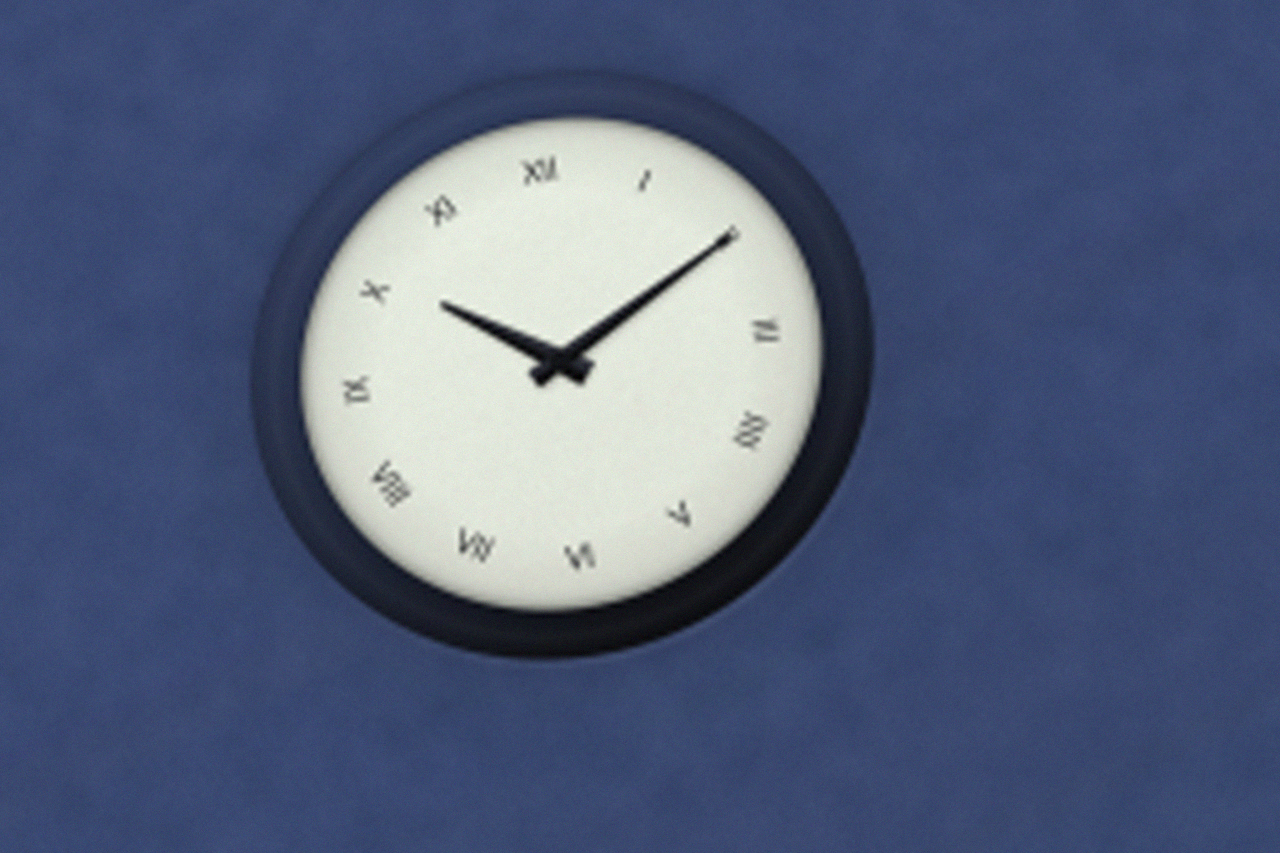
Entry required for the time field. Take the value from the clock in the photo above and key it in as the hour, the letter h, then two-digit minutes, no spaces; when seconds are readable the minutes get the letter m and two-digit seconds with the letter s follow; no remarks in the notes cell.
10h10
